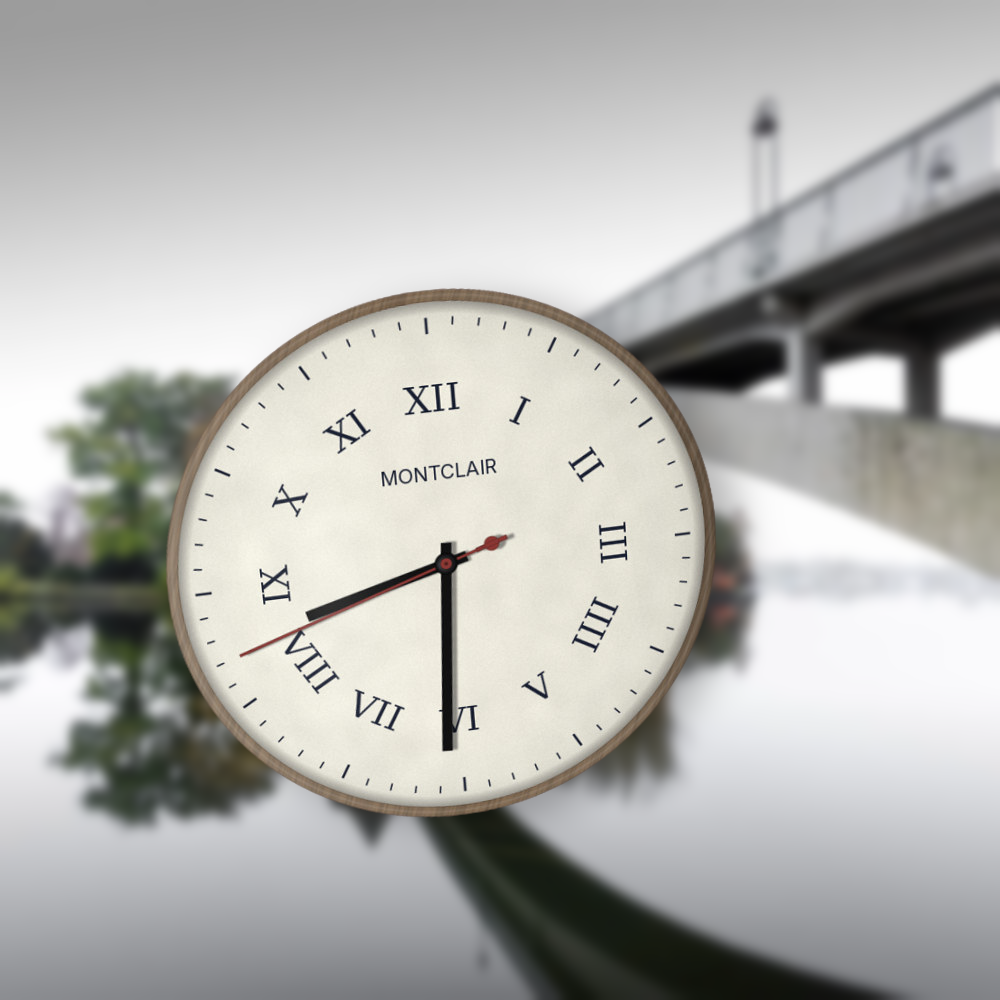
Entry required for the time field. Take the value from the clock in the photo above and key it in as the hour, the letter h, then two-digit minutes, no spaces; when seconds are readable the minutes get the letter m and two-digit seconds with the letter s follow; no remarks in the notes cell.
8h30m42s
